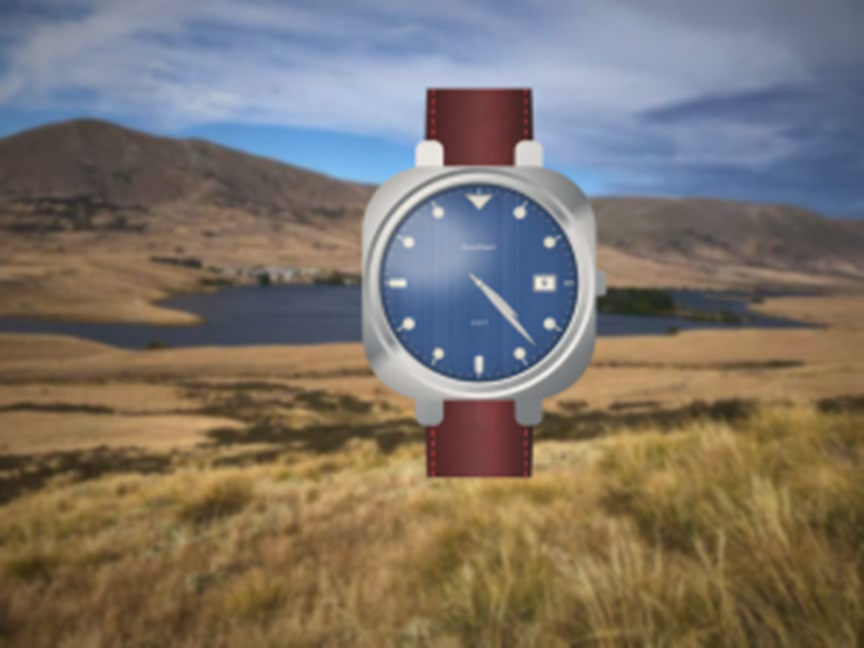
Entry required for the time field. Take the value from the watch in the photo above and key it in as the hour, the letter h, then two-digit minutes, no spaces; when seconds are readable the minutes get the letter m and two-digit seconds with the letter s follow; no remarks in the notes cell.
4h23
